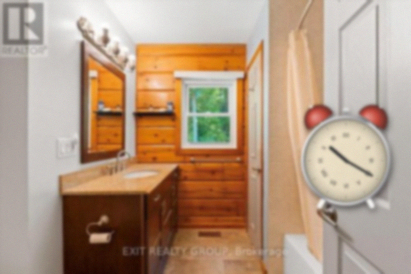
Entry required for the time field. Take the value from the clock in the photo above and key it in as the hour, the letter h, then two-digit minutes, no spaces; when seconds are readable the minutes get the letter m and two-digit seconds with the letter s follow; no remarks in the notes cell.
10h20
